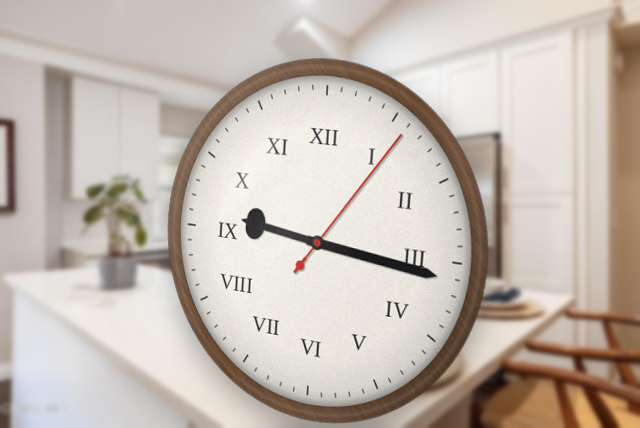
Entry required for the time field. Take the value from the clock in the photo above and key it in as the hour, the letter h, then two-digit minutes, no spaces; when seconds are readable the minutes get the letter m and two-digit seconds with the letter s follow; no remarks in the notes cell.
9h16m06s
